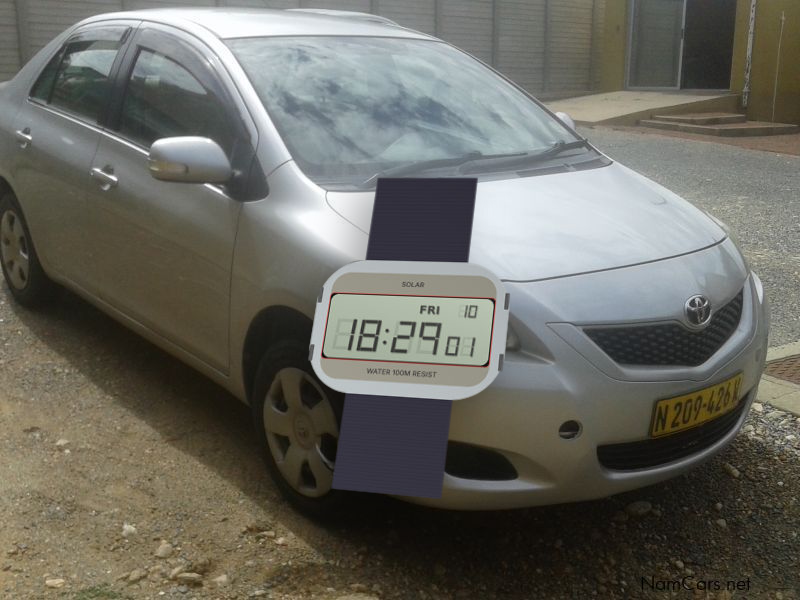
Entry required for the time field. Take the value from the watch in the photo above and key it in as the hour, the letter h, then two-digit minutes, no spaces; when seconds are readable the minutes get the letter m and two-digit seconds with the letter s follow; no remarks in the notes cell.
18h29m01s
